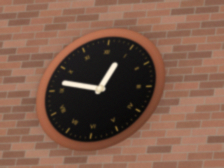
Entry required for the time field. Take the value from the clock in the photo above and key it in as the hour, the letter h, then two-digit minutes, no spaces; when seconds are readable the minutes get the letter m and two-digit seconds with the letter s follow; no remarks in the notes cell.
12h47
